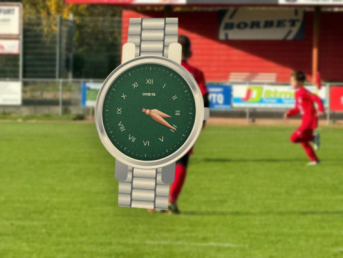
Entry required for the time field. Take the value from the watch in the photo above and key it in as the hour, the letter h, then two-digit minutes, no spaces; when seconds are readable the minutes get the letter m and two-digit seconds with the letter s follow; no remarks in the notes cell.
3h20
